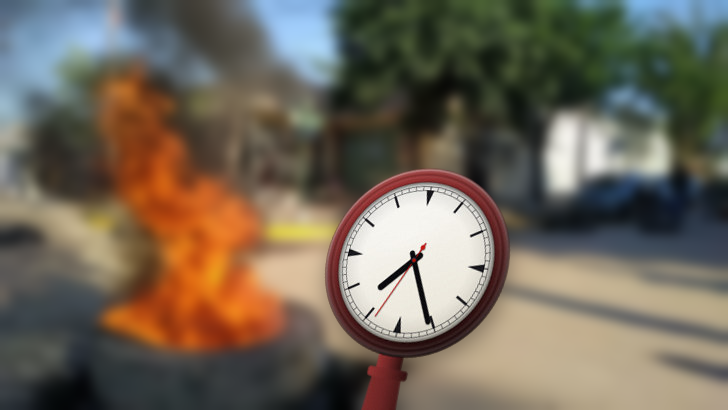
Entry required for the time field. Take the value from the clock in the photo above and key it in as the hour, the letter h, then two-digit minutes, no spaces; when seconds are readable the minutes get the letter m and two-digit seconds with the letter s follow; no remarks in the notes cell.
7h25m34s
